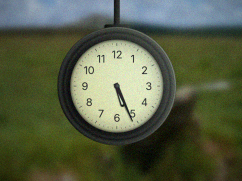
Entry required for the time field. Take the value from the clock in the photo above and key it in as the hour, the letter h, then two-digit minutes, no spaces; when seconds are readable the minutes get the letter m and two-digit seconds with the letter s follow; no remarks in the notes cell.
5h26
